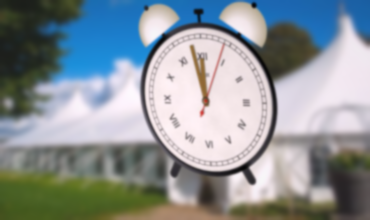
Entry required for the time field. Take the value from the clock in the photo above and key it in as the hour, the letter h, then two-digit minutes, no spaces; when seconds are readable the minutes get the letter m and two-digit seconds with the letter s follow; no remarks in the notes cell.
11h58m04s
